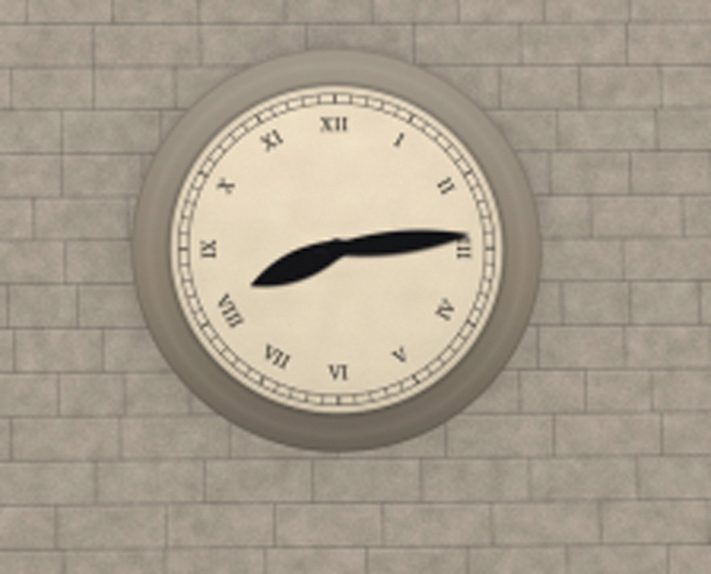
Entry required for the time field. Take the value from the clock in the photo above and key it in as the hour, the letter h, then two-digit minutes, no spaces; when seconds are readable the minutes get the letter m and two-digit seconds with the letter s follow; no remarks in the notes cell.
8h14
